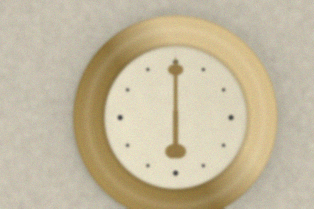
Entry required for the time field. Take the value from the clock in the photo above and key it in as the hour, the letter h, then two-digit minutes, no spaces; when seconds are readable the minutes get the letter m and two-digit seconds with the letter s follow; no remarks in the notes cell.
6h00
